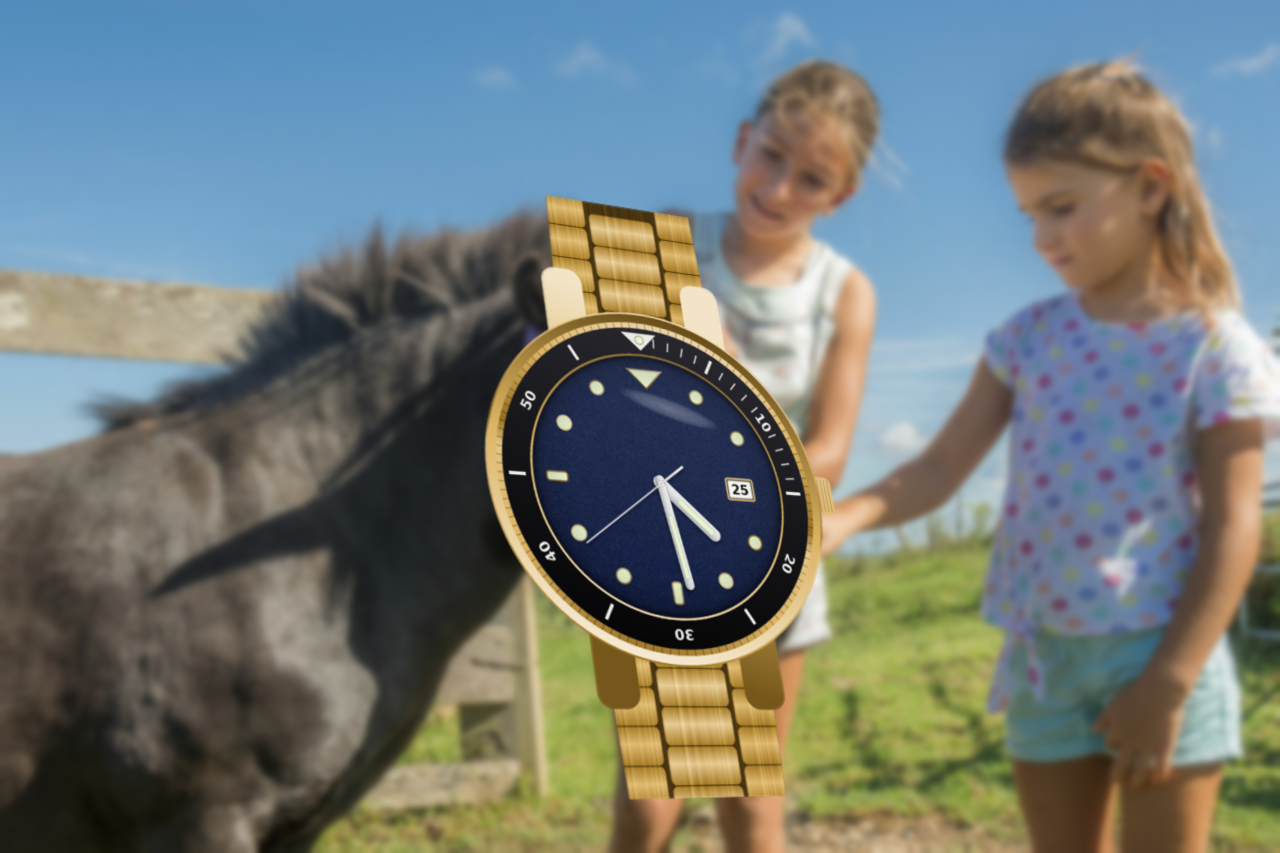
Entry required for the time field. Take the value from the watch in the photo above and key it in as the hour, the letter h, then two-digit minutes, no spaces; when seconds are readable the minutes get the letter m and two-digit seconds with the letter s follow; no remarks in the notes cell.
4h28m39s
